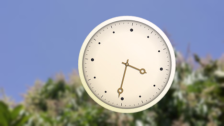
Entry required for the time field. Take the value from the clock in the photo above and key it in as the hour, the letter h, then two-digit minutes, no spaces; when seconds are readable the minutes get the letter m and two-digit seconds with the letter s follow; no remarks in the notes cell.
3h31
